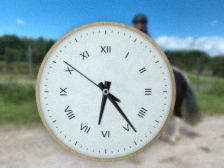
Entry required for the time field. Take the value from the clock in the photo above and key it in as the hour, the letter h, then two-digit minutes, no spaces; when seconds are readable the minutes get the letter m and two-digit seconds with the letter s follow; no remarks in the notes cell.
6h23m51s
